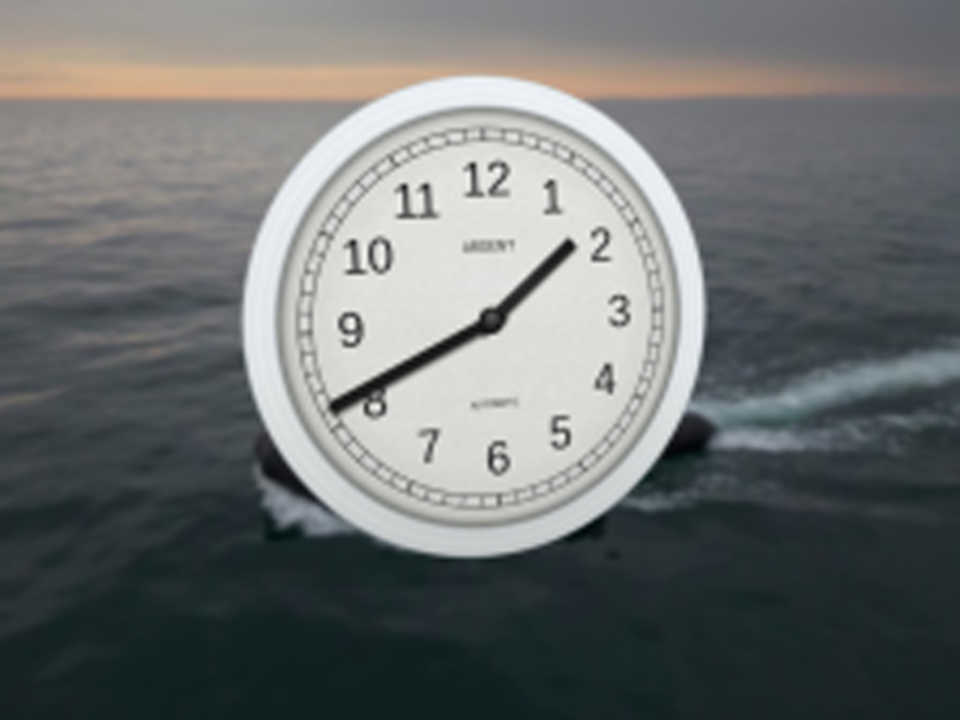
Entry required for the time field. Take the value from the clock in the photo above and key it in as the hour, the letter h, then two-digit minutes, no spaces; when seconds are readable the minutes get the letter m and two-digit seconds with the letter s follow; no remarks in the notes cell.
1h41
